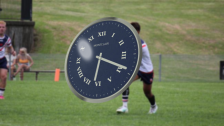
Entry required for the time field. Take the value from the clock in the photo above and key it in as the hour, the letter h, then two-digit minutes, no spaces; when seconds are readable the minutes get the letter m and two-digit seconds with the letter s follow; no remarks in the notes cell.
6h19
